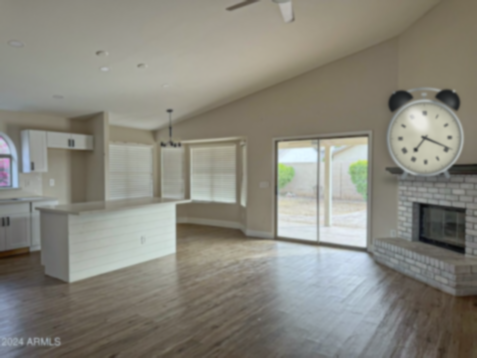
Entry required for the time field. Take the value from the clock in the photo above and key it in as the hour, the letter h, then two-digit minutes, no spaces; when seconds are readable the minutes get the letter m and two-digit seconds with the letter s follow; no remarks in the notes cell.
7h19
